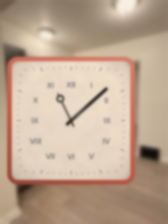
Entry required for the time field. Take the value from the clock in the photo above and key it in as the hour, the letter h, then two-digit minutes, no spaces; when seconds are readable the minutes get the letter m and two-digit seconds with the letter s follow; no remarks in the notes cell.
11h08
